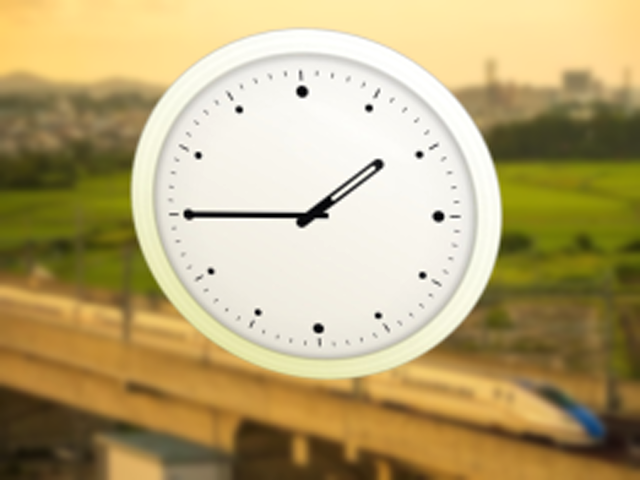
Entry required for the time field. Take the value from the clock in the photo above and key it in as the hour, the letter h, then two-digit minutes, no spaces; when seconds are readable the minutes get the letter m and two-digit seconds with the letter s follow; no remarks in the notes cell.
1h45
